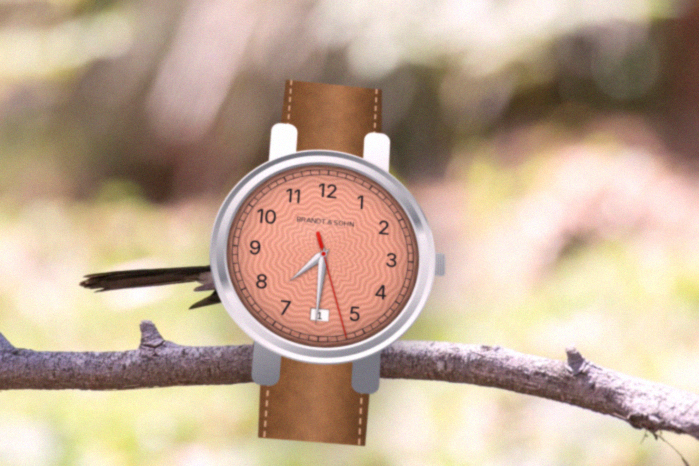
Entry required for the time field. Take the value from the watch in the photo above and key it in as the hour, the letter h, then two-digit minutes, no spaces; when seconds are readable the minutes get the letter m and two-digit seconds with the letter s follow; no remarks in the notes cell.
7h30m27s
